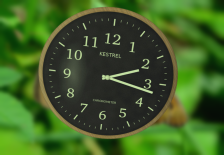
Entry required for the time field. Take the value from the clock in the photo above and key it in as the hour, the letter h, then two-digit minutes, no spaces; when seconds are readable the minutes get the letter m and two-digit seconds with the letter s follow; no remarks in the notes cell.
2h17
